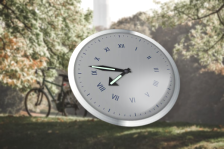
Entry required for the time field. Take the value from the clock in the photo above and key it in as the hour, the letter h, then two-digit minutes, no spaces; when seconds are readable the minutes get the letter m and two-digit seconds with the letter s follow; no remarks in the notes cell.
7h47
